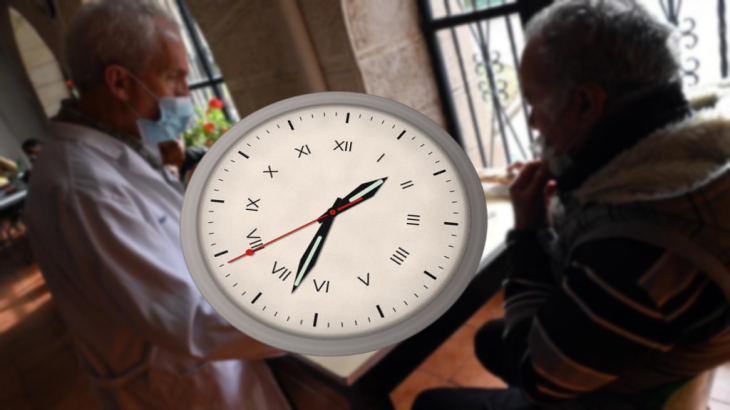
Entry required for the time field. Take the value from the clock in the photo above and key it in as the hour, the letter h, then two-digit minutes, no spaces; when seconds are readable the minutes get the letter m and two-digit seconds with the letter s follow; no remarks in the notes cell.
1h32m39s
